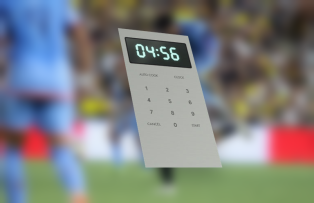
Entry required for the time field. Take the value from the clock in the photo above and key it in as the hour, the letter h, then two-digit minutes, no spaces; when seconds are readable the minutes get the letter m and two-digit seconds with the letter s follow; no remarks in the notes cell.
4h56
